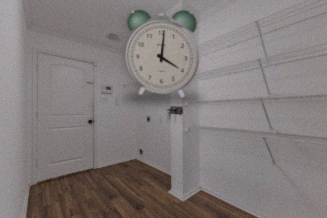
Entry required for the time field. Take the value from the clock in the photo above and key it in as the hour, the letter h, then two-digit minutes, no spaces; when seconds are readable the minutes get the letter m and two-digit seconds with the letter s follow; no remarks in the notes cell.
4h01
